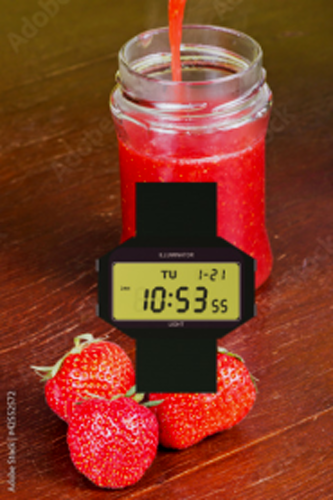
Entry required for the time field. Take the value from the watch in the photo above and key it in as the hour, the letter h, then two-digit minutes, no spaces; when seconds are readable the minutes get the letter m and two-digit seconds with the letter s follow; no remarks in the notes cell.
10h53m55s
